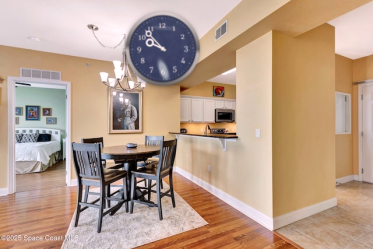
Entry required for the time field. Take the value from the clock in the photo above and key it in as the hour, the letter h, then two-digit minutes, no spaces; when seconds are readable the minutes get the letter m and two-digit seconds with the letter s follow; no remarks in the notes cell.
9h53
